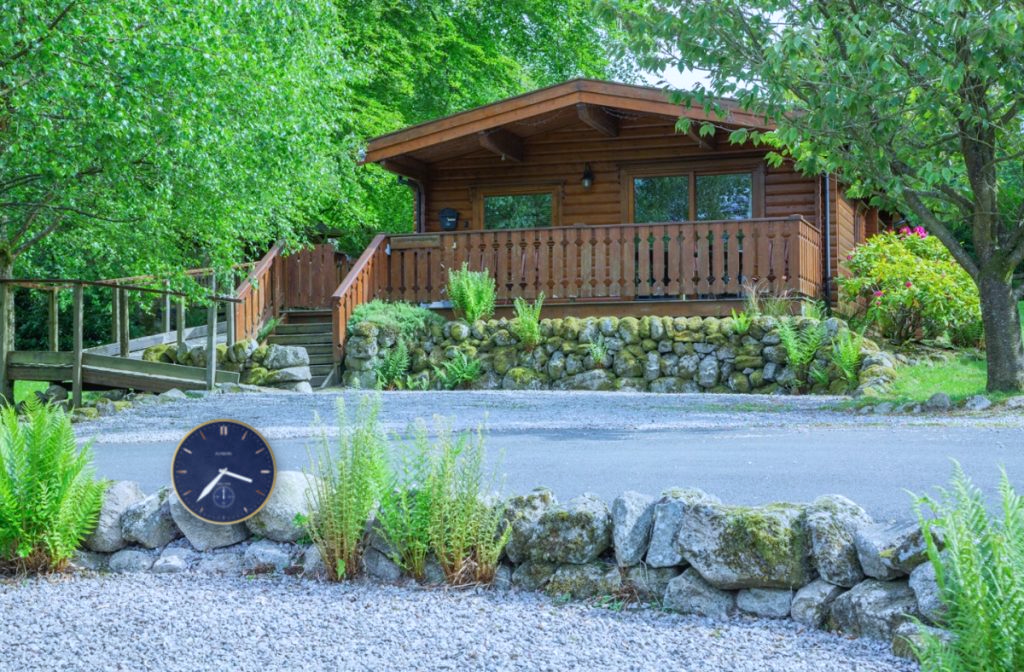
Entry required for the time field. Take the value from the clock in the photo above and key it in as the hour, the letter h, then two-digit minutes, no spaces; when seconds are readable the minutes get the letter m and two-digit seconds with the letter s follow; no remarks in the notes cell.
3h37
